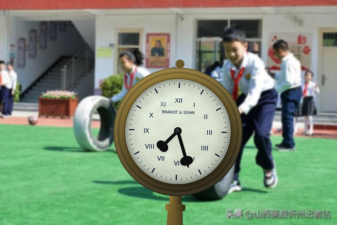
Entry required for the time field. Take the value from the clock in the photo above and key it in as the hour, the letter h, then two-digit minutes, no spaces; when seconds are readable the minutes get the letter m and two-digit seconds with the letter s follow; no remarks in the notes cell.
7h27
